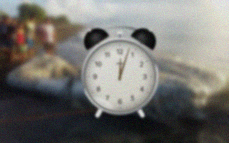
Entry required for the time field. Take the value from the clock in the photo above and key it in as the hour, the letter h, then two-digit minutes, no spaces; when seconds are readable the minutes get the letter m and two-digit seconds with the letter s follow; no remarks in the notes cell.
12h03
